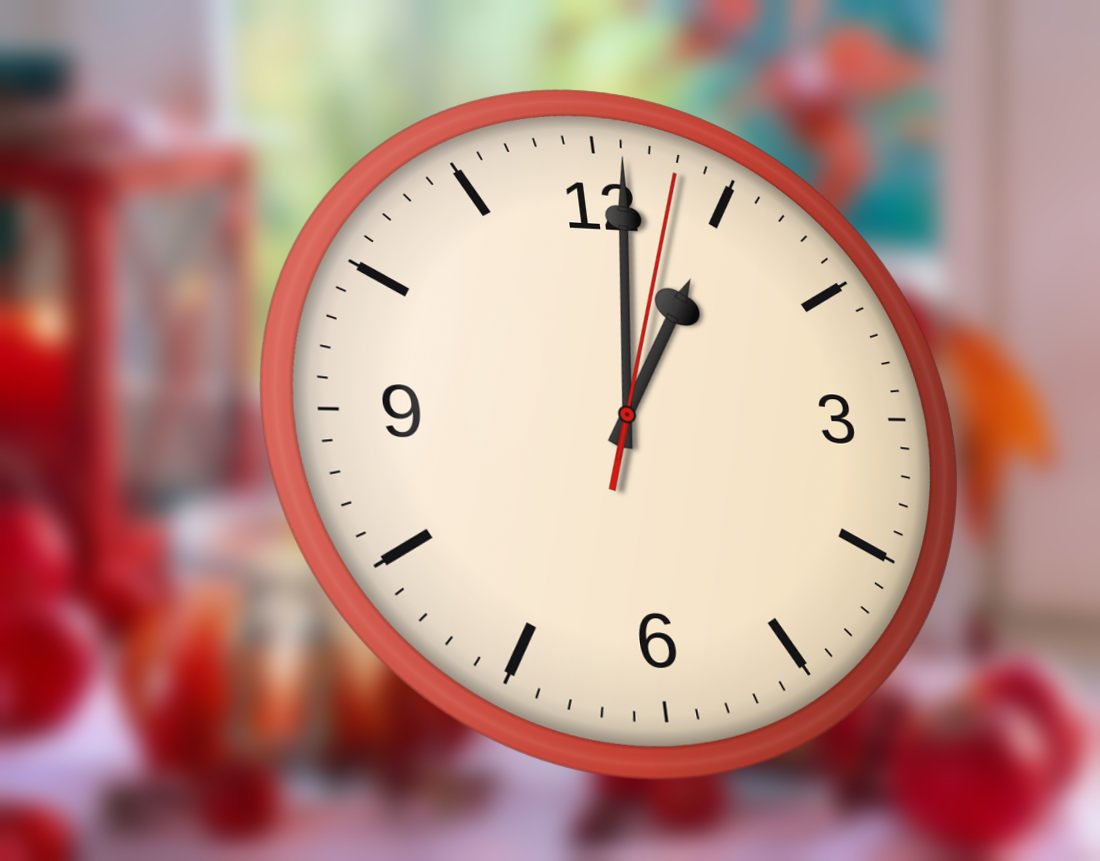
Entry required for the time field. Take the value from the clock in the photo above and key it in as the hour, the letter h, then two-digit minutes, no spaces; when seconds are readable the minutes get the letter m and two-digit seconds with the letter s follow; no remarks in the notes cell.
1h01m03s
